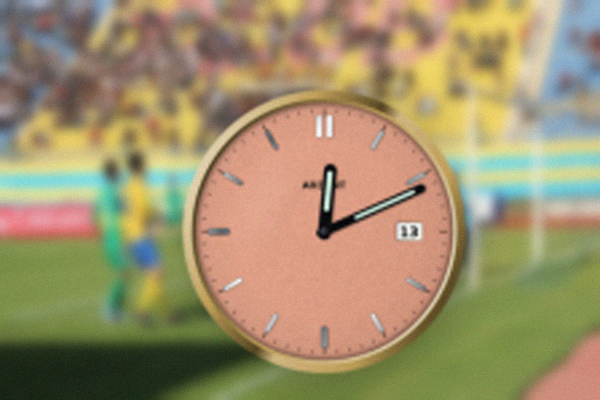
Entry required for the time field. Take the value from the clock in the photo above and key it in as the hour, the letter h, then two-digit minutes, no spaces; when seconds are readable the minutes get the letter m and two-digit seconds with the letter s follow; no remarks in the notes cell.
12h11
